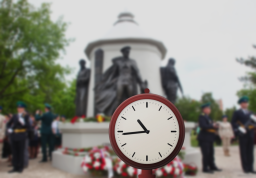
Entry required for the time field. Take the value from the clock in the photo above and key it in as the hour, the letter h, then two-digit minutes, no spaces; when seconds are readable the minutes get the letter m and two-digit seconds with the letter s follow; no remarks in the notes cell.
10h44
